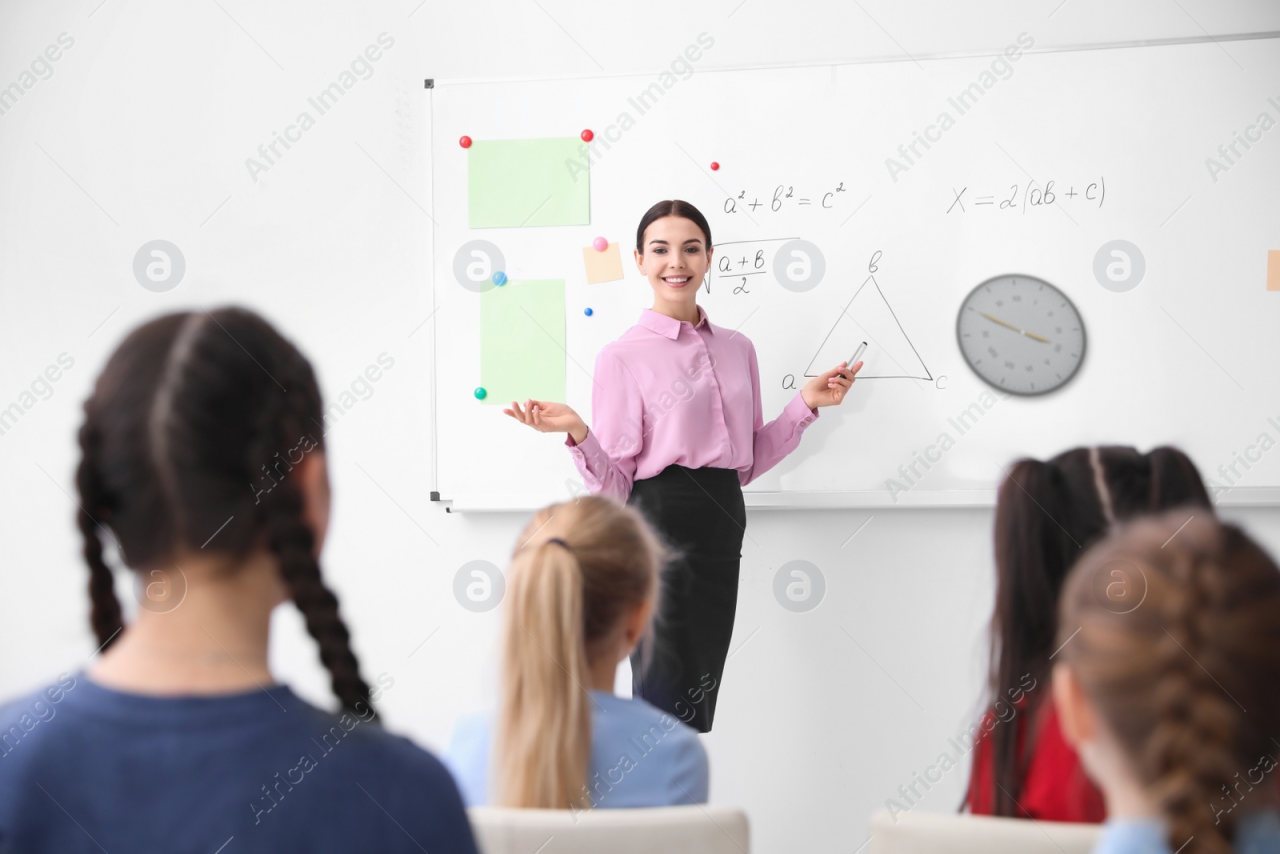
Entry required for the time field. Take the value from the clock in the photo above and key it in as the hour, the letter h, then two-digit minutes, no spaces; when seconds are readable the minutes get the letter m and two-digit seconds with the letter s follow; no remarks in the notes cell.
3h50
